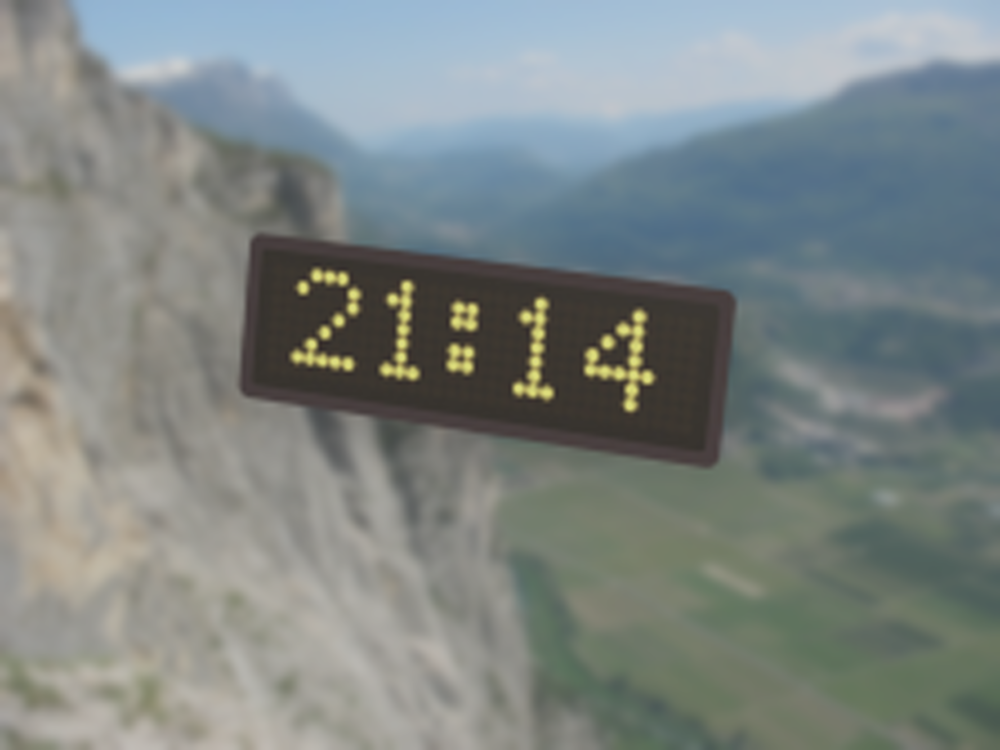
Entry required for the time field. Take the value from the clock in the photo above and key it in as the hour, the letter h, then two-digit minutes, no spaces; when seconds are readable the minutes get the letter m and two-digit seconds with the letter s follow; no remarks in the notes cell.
21h14
